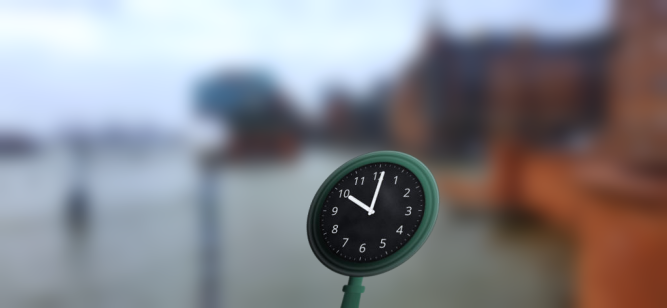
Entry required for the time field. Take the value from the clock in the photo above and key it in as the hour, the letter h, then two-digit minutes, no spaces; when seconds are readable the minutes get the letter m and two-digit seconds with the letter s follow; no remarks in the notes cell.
10h01
